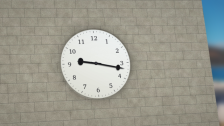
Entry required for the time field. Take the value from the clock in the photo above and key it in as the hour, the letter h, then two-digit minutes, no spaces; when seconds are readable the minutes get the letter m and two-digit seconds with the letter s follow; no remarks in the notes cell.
9h17
